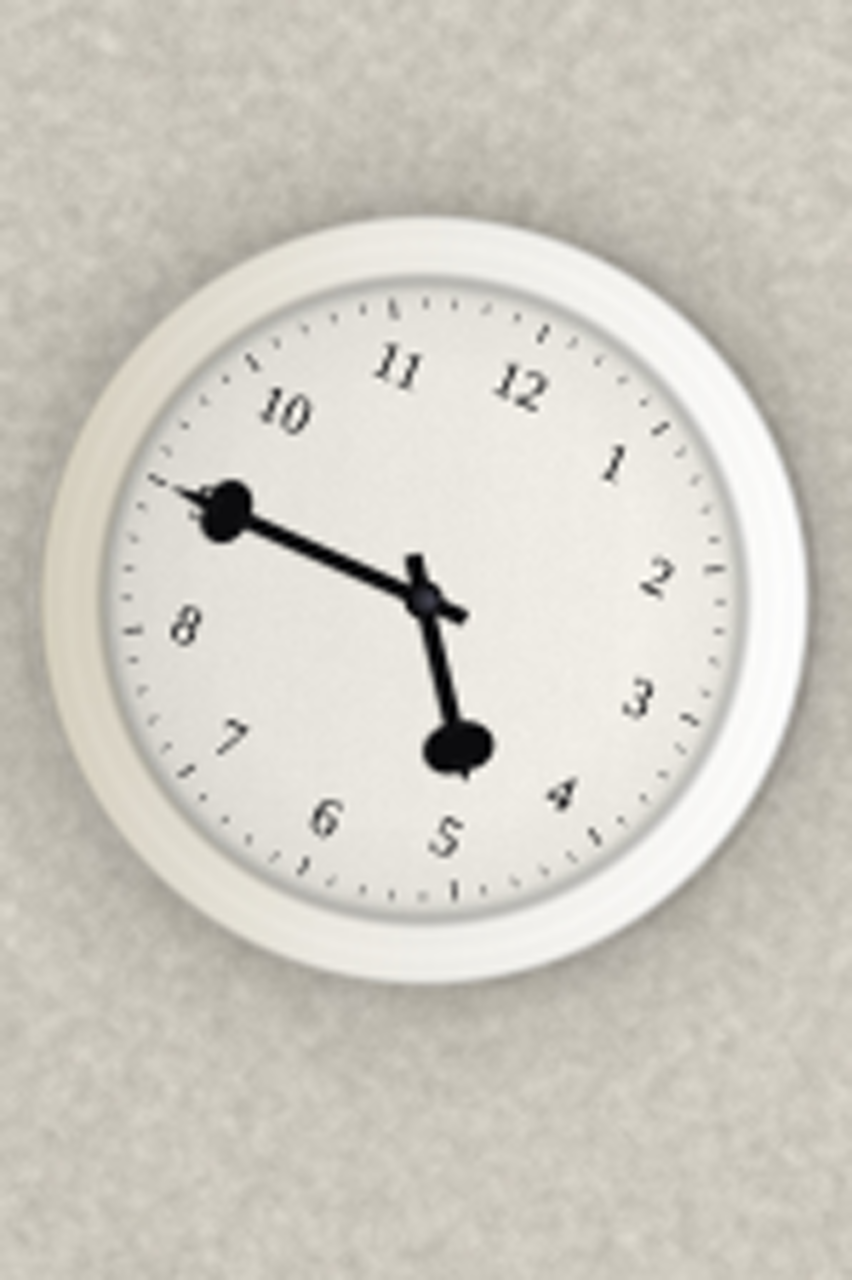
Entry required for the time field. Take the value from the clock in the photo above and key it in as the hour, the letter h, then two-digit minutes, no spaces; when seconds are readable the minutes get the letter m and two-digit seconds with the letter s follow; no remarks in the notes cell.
4h45
